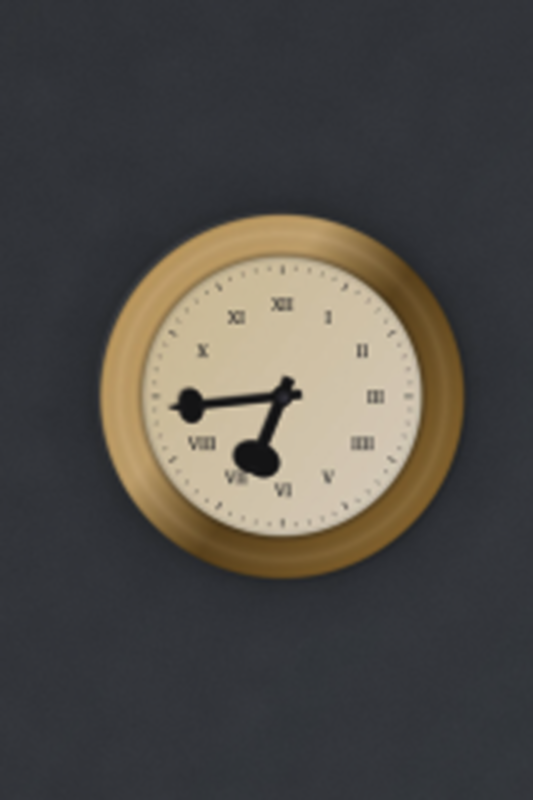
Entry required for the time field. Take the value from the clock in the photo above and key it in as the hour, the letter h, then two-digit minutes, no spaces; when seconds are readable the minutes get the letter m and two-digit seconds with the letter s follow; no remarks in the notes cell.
6h44
